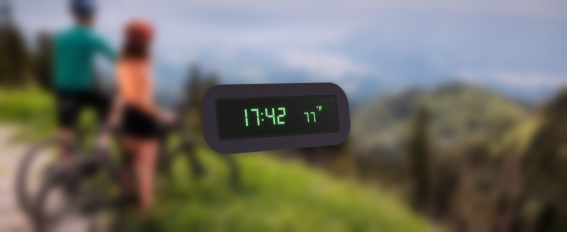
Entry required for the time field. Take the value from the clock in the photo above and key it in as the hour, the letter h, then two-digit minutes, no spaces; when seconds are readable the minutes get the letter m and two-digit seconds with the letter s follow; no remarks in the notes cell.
17h42
